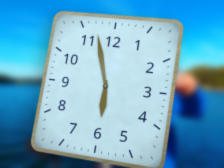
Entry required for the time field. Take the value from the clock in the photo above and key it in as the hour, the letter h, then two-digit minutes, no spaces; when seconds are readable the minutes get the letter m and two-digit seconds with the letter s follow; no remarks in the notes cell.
5h57
